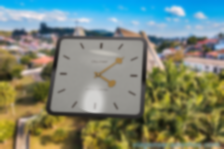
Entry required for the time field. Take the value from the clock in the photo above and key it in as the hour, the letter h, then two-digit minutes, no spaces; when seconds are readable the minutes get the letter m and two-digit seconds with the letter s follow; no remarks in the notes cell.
4h08
